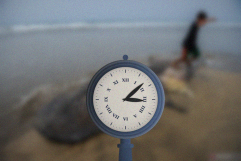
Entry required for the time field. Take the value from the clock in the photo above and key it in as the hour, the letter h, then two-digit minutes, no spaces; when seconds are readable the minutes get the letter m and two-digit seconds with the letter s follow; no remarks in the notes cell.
3h08
